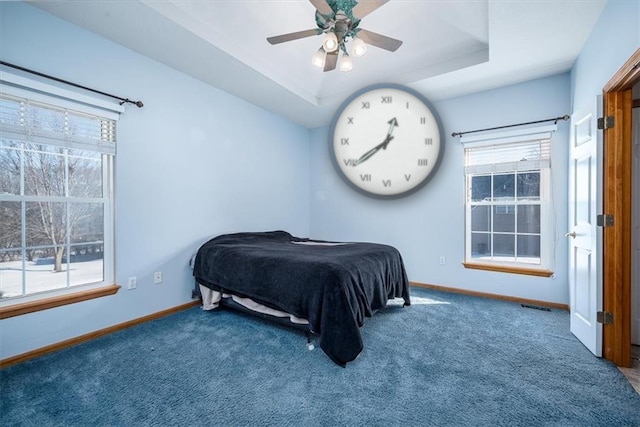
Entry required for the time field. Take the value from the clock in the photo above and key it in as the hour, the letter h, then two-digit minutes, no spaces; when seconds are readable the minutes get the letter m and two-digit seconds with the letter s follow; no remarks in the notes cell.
12h39
